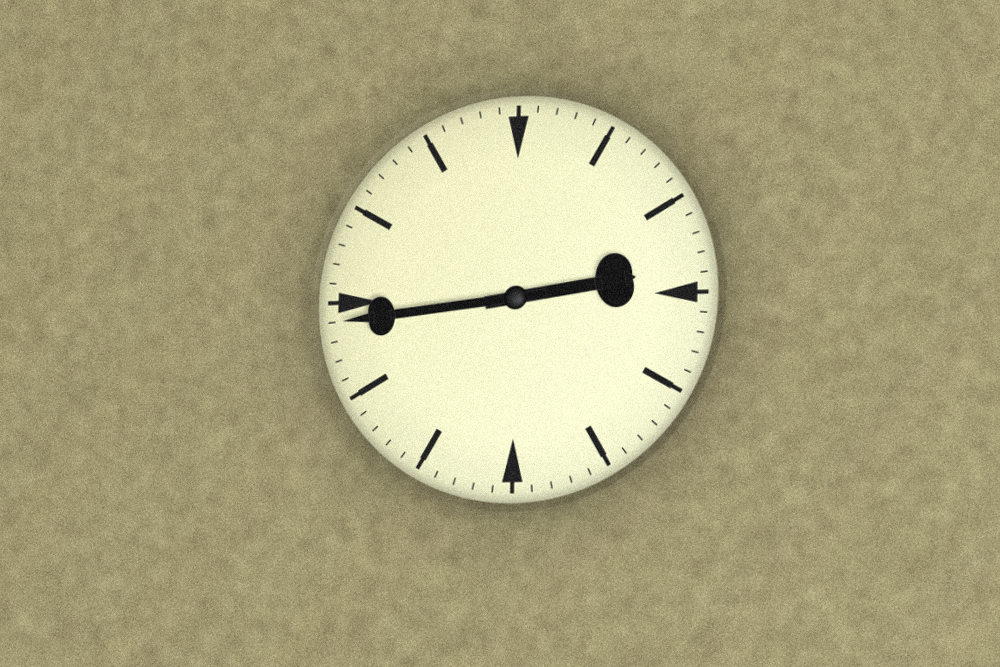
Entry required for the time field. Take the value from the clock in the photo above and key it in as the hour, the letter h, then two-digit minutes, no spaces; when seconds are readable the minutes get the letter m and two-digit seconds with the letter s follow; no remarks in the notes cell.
2h44
